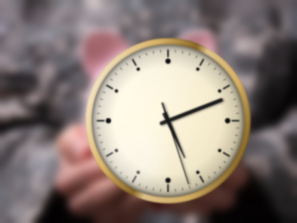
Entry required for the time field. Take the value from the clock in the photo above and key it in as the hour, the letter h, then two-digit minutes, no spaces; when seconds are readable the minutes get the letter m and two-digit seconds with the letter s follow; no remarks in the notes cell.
5h11m27s
